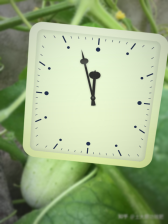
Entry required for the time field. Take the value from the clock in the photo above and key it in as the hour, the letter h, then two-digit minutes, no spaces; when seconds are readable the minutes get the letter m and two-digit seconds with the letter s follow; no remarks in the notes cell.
11h57
